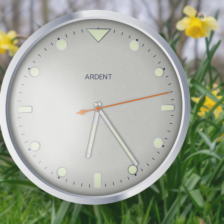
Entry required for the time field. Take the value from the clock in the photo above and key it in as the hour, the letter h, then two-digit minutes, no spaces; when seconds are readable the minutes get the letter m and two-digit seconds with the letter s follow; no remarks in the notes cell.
6h24m13s
